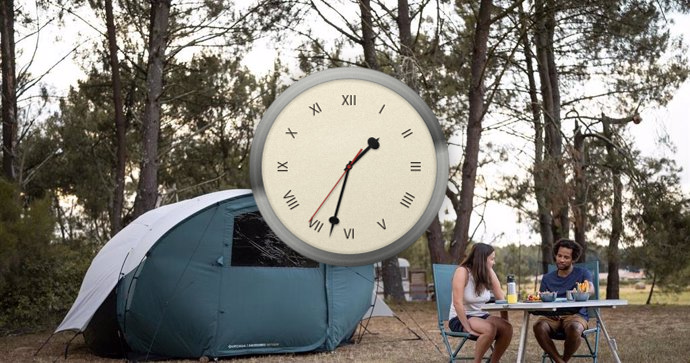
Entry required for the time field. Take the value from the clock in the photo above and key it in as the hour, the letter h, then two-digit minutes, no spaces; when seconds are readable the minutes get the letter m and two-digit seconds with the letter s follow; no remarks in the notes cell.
1h32m36s
